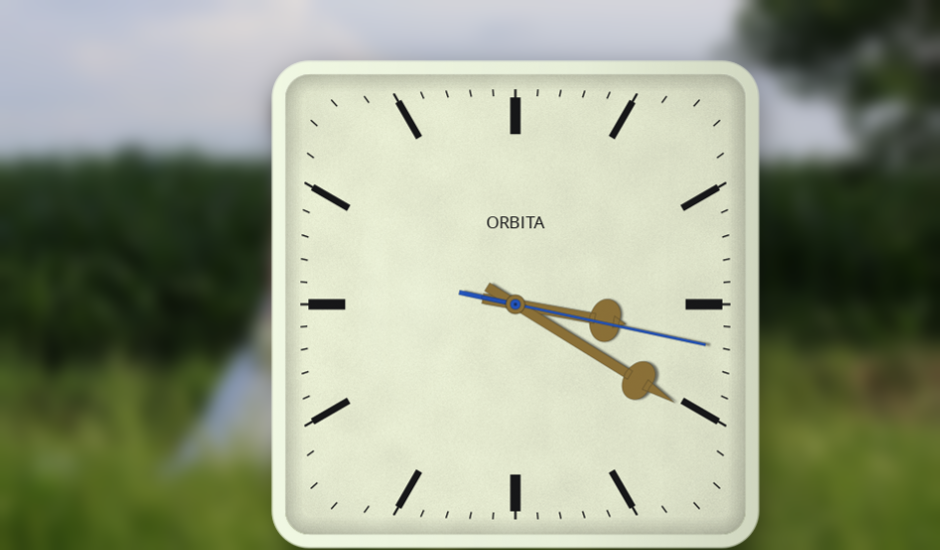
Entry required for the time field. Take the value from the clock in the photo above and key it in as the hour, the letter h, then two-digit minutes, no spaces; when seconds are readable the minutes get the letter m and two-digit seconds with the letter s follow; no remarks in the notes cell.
3h20m17s
